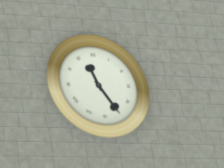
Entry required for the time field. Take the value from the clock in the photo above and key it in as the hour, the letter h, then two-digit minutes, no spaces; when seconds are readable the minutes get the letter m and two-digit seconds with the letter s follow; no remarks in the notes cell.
11h25
